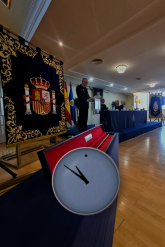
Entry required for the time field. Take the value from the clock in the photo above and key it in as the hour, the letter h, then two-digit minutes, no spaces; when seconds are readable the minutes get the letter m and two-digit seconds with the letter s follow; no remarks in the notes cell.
10h51
